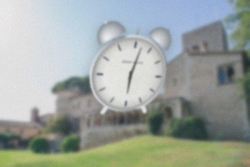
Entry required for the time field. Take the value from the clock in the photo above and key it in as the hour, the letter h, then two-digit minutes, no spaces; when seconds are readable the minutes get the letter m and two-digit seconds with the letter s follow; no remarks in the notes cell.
6h02
